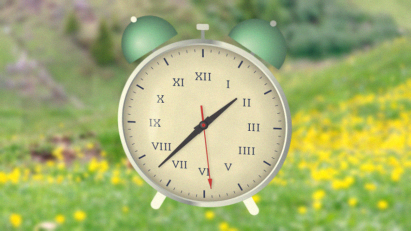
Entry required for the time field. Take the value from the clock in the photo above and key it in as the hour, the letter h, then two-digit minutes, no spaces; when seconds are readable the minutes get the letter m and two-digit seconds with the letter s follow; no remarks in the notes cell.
1h37m29s
